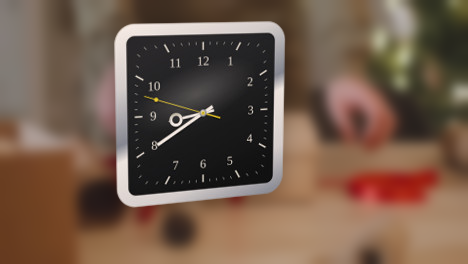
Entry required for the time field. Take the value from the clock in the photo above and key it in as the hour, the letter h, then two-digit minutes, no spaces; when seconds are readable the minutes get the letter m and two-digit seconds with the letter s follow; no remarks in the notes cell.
8h39m48s
